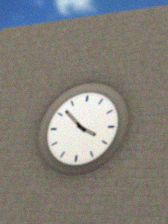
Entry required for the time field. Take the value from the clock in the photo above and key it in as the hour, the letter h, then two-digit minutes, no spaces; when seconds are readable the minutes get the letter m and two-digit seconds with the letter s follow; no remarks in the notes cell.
3h52
